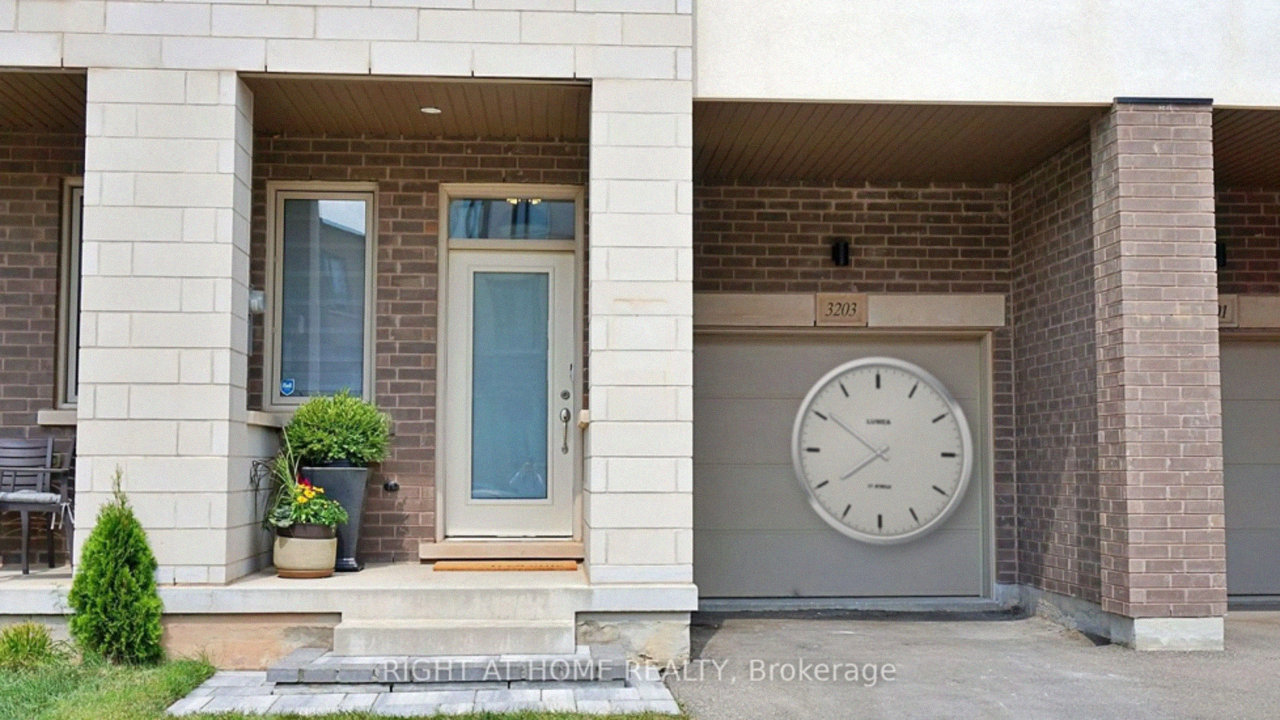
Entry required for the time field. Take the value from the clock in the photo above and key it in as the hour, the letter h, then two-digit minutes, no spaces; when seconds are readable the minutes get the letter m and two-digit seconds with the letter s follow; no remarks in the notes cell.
7h51
